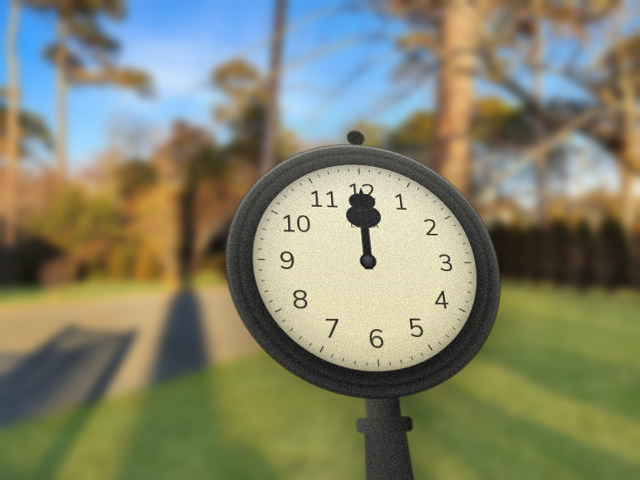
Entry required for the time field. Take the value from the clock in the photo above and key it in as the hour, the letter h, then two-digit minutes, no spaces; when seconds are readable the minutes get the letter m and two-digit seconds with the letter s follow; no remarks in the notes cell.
12h00
